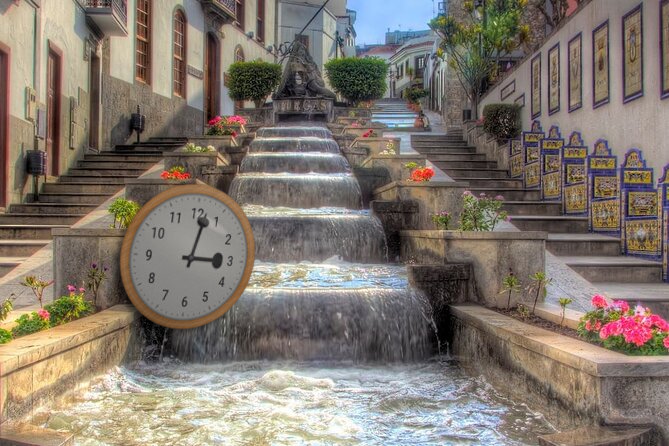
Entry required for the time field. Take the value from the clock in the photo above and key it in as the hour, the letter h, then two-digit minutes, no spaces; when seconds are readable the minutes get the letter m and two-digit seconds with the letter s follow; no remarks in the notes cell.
3h02
